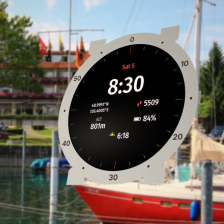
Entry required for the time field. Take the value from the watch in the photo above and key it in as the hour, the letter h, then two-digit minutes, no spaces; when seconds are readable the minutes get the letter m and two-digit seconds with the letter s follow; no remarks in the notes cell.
8h30
